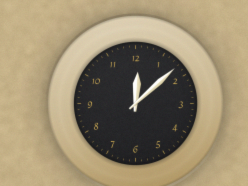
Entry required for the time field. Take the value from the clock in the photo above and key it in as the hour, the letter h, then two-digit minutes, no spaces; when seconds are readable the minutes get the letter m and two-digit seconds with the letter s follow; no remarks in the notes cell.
12h08
